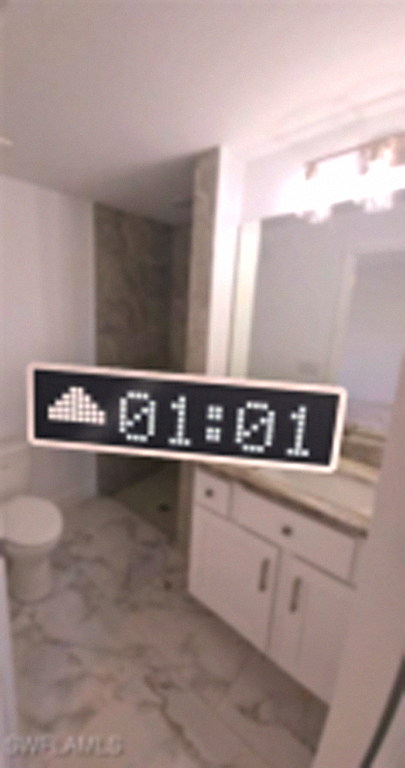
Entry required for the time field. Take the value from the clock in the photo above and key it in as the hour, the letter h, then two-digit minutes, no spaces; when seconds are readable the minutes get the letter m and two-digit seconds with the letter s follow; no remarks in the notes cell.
1h01
